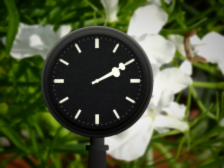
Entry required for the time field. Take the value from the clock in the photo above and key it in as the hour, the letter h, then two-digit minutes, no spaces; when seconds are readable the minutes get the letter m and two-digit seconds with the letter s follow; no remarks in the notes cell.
2h10
